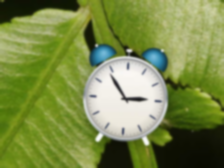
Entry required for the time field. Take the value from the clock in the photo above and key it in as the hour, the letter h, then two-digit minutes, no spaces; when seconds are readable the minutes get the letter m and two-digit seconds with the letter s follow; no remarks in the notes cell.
2h54
